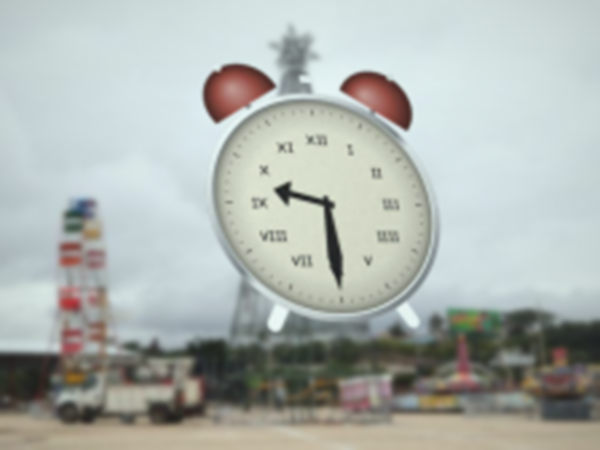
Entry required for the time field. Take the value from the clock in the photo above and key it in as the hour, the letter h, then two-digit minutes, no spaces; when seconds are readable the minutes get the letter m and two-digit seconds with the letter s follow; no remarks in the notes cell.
9h30
